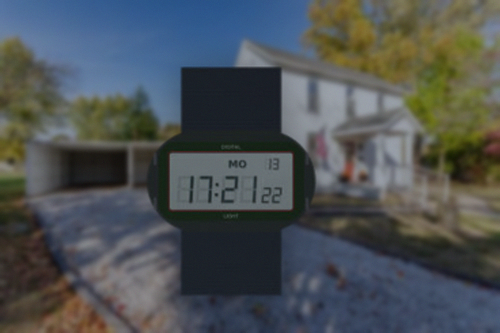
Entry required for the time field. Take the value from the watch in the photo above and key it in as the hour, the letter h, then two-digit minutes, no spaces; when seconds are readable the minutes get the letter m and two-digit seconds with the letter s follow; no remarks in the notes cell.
17h21m22s
